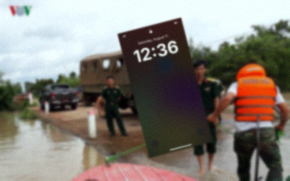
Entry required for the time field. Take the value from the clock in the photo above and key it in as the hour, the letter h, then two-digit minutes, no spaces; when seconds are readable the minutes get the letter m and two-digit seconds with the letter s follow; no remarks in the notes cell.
12h36
